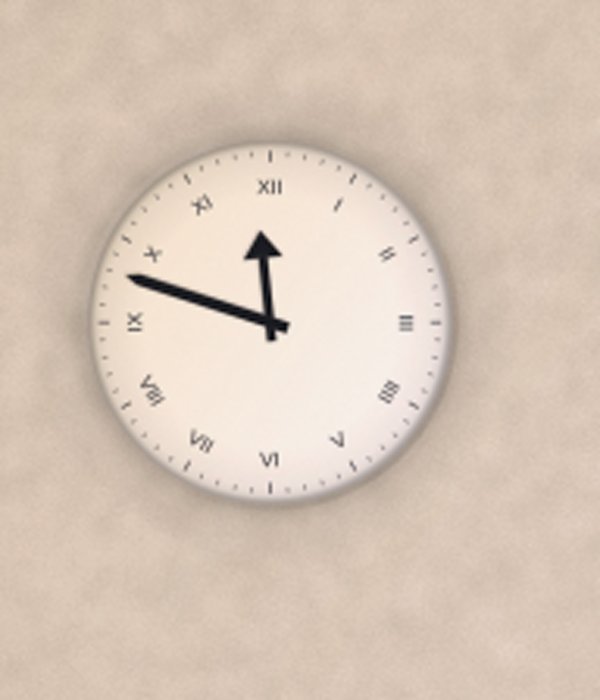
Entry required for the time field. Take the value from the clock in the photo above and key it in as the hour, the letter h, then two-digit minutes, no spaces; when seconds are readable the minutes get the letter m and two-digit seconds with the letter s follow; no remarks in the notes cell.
11h48
